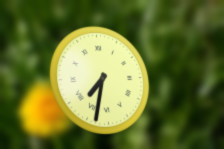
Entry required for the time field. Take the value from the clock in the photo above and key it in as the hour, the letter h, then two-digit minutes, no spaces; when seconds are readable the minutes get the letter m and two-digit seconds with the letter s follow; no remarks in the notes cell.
7h33
